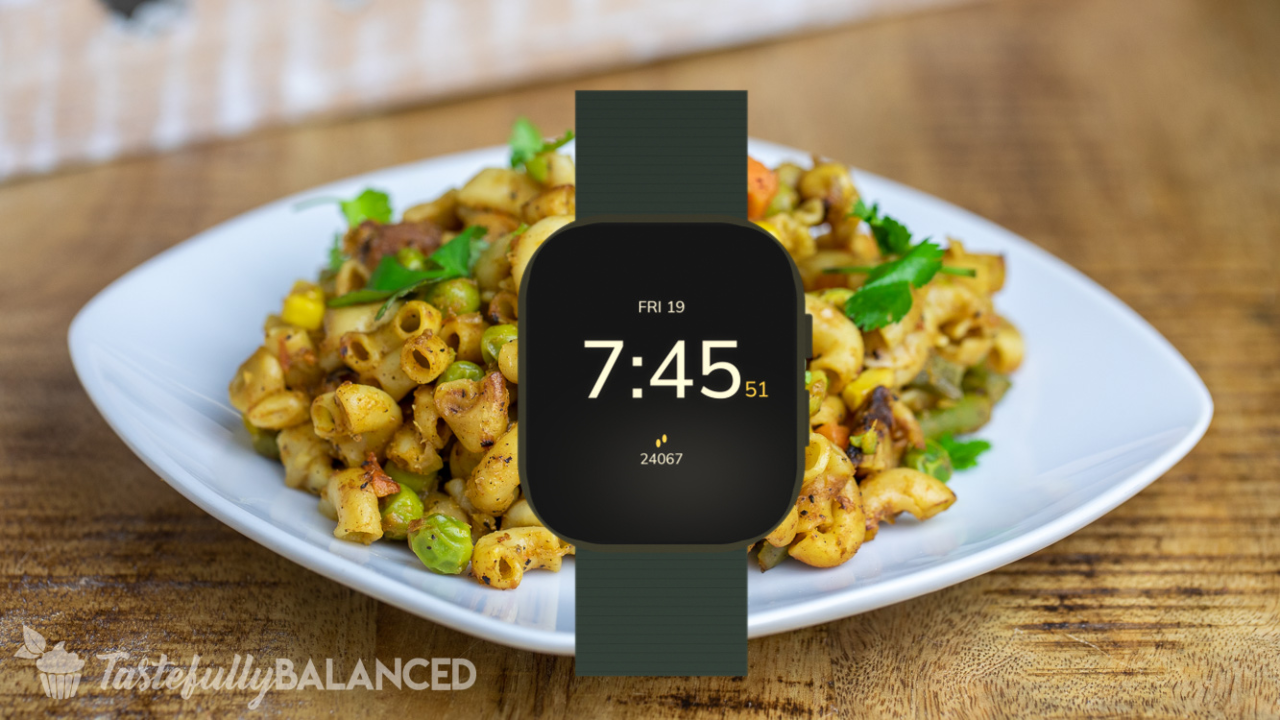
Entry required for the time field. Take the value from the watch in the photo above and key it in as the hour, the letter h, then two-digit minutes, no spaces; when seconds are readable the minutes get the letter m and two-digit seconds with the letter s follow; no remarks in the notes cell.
7h45m51s
